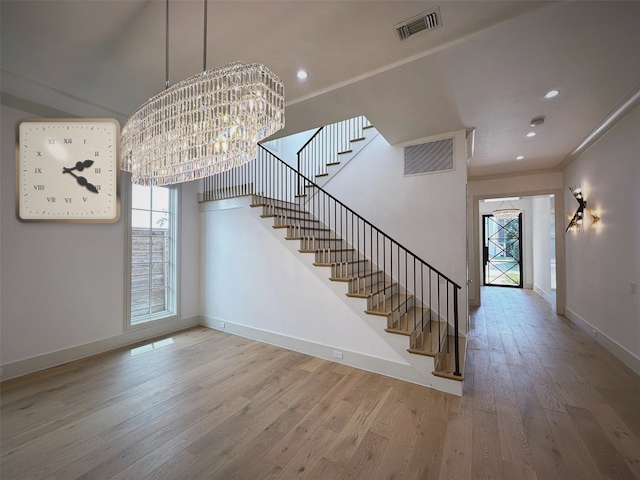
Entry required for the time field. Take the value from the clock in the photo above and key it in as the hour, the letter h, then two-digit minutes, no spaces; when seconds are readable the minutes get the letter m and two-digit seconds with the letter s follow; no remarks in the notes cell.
2h21
